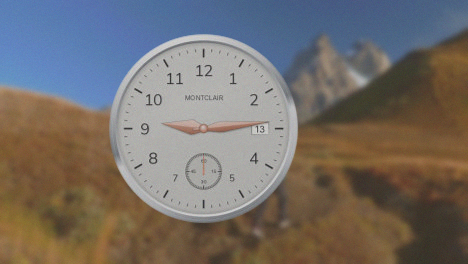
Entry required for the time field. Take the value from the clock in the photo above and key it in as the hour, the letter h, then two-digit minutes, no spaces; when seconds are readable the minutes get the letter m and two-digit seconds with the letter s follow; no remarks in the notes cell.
9h14
